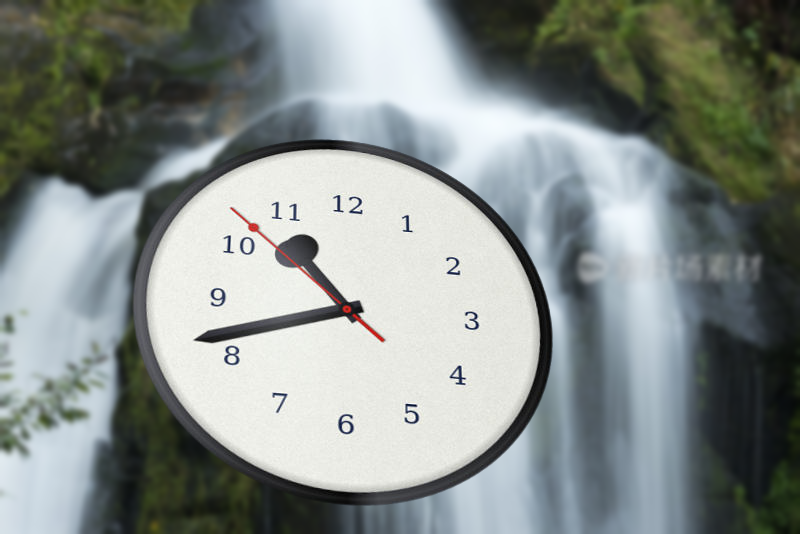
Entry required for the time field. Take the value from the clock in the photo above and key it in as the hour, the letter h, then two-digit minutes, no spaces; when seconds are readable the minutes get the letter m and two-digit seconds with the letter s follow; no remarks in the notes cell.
10h41m52s
